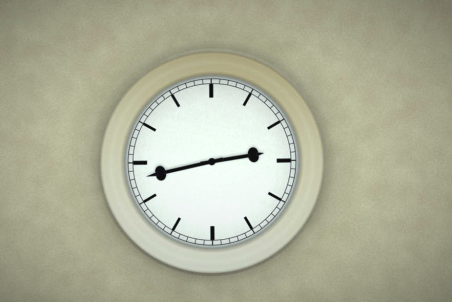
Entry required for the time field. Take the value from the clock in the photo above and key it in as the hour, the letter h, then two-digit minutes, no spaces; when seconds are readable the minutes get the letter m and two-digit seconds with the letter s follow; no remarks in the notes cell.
2h43
